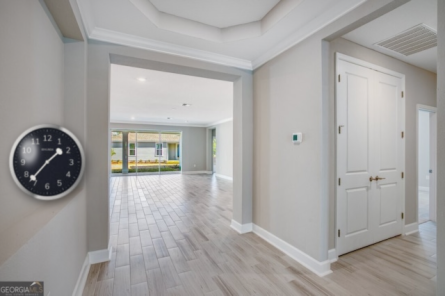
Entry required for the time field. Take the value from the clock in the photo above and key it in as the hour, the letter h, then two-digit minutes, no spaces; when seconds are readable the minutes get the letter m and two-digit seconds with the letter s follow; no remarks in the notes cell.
1h37
